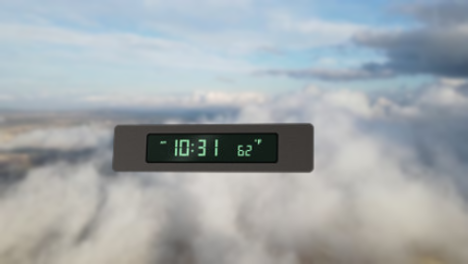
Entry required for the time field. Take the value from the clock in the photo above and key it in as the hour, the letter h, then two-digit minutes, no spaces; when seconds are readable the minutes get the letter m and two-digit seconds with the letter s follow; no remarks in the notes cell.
10h31
